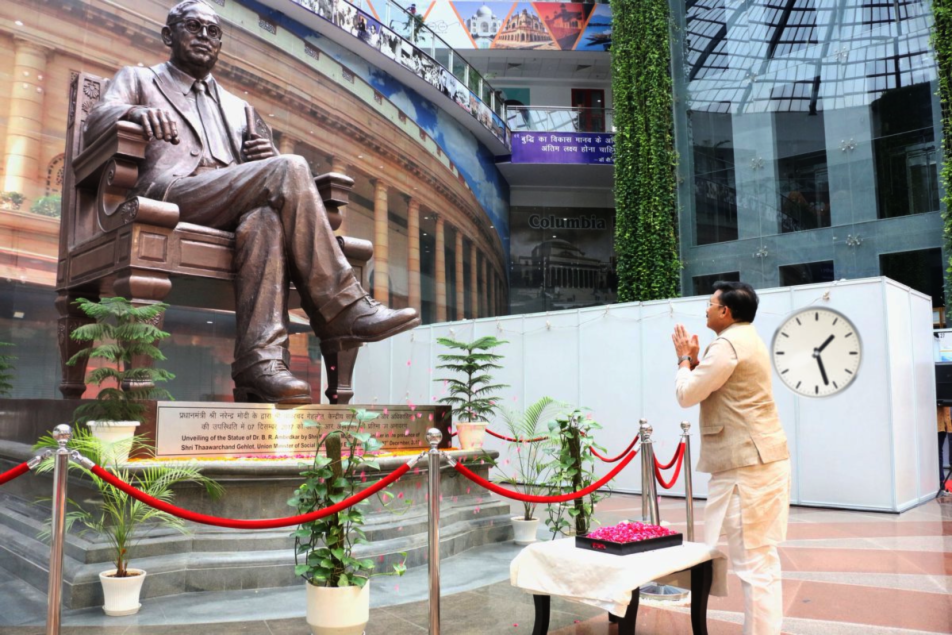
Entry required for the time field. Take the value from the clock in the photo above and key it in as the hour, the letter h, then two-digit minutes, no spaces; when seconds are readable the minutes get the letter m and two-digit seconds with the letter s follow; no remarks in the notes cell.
1h27
